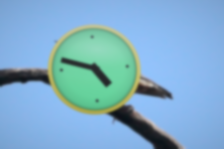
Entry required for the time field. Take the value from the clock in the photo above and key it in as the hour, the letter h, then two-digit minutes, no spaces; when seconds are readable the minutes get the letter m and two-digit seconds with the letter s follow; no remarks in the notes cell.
4h48
